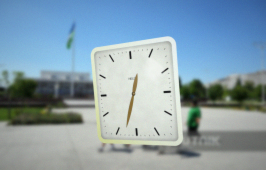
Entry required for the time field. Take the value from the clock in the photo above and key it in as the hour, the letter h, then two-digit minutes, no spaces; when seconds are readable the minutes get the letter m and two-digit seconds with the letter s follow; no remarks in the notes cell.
12h33
